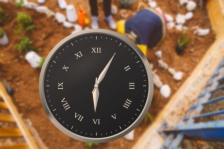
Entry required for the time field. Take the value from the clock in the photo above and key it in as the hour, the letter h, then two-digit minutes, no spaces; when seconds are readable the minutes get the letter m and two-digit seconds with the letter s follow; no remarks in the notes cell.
6h05
